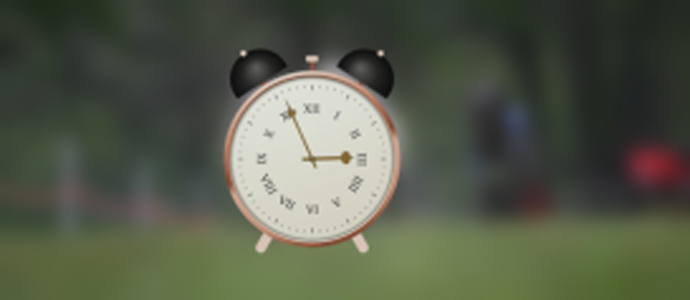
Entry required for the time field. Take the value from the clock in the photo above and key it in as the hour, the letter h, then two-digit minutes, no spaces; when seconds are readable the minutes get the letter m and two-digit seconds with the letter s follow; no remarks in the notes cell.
2h56
